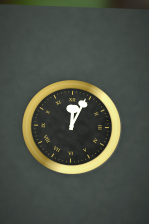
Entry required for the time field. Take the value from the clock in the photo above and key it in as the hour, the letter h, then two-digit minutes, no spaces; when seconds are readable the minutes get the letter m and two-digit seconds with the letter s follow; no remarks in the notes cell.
12h04
